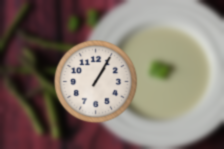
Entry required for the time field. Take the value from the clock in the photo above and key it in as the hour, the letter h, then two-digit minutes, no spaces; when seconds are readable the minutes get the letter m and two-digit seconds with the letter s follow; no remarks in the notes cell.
1h05
